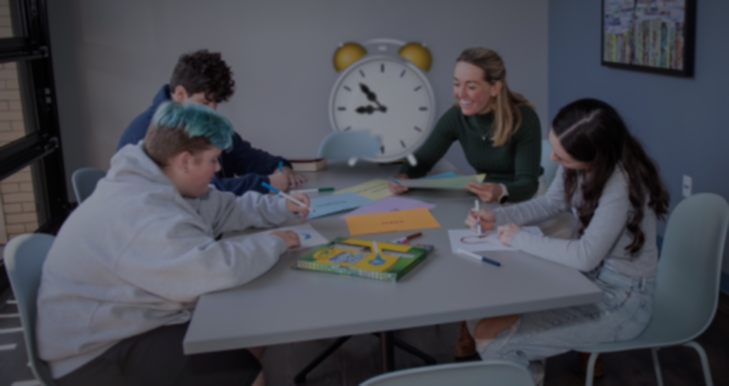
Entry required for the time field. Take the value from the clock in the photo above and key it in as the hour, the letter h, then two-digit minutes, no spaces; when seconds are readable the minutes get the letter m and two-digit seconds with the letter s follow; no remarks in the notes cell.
8h53
